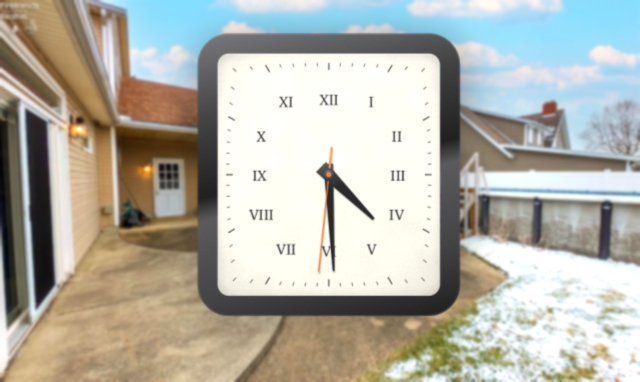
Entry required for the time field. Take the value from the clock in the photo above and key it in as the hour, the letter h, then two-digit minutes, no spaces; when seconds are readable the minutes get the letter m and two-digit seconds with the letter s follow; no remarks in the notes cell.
4h29m31s
